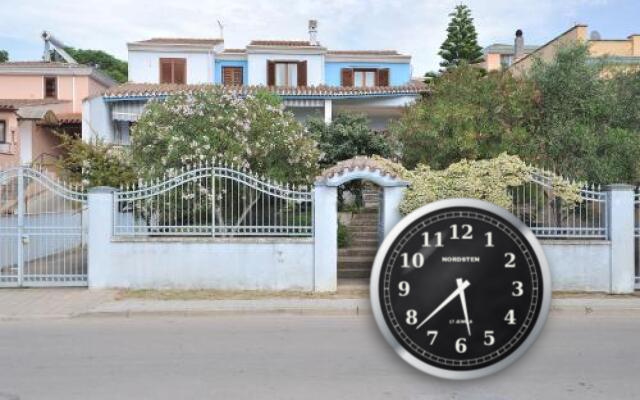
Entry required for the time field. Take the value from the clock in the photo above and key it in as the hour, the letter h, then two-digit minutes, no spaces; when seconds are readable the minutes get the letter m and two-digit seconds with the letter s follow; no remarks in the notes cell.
5h38
